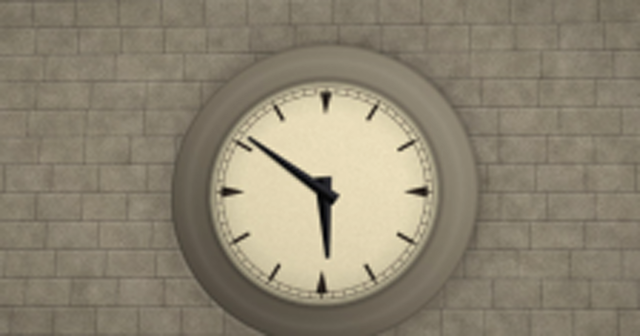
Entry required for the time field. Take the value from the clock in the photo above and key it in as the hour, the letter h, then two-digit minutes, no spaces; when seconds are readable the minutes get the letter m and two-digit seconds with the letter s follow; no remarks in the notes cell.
5h51
